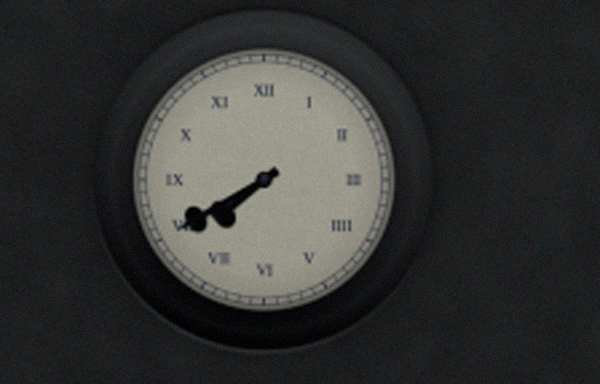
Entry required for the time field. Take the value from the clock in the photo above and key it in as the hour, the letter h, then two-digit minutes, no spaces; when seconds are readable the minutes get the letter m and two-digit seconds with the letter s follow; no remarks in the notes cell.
7h40
